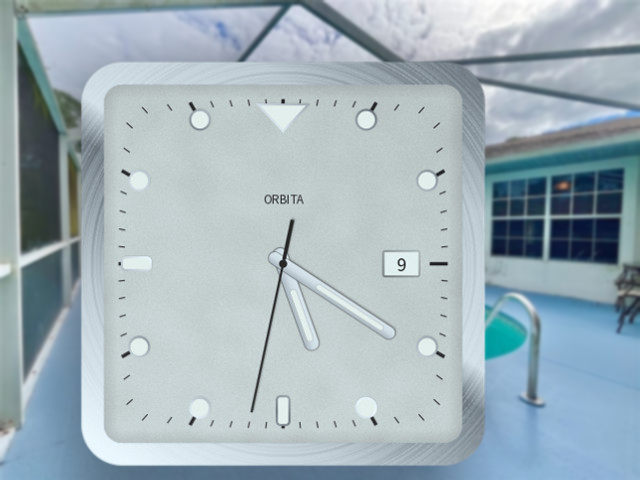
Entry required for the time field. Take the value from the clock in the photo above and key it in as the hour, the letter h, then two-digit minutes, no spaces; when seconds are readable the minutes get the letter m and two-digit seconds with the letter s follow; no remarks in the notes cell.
5h20m32s
